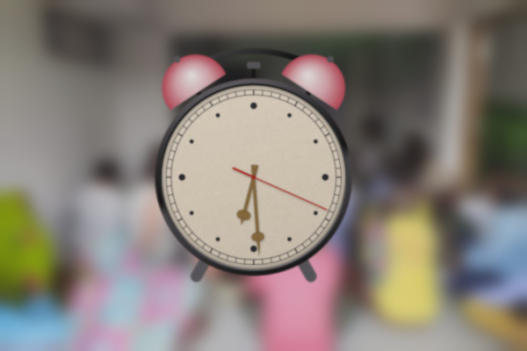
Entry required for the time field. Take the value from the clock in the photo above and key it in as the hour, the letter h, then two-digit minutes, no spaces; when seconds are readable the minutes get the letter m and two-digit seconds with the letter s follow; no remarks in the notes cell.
6h29m19s
